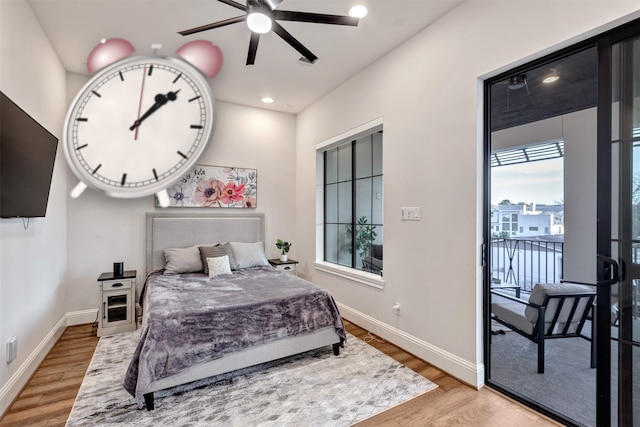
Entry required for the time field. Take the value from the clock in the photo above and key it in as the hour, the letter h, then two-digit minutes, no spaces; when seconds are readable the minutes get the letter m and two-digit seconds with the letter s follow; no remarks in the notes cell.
1h06m59s
